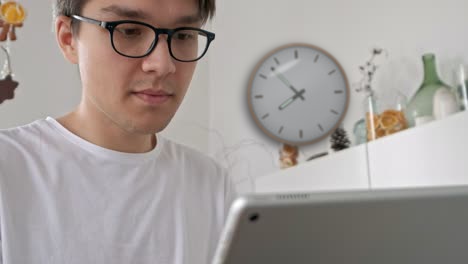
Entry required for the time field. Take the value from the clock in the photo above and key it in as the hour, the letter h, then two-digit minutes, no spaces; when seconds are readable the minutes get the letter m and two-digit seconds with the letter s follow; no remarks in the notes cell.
7h53
